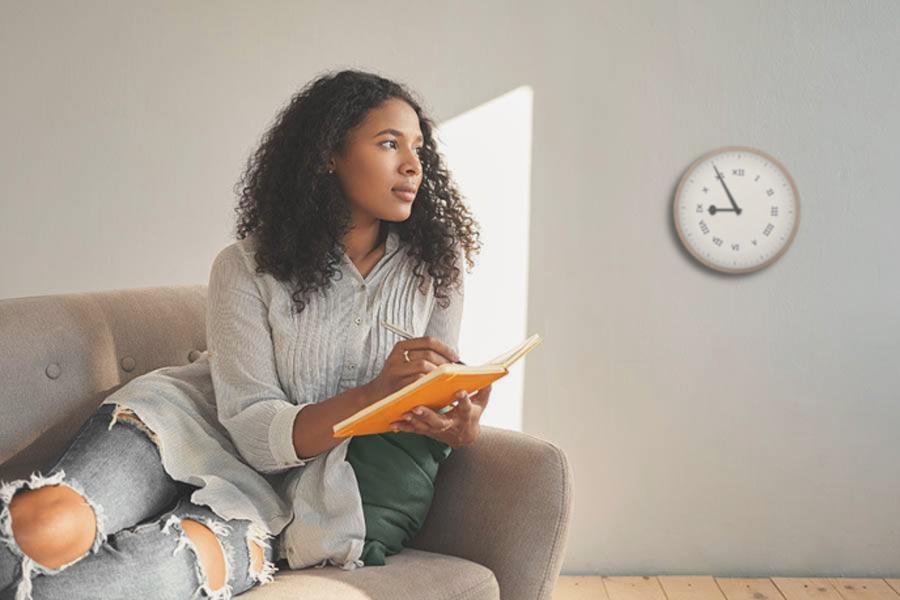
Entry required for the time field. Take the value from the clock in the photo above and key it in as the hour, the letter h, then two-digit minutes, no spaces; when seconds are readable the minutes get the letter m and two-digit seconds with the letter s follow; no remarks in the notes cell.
8h55
